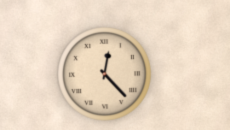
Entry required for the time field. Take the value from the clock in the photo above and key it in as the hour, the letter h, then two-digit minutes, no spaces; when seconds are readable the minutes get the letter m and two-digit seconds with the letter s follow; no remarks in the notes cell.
12h23
